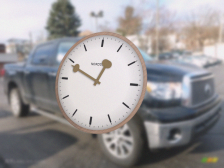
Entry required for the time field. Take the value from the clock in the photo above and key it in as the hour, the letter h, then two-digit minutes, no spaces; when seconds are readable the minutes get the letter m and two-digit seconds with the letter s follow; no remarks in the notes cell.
12h49
